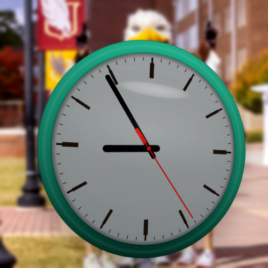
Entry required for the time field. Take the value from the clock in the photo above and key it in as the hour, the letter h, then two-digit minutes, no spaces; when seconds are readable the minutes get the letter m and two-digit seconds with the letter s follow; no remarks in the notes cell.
8h54m24s
